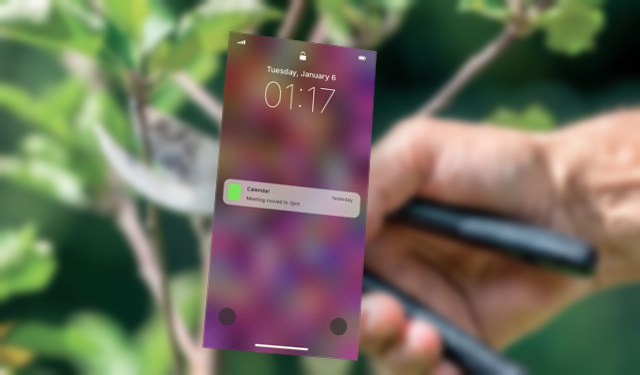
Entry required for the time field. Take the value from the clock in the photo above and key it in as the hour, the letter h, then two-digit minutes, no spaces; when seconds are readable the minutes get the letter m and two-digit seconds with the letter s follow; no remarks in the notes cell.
1h17
